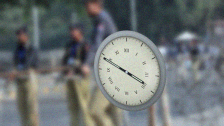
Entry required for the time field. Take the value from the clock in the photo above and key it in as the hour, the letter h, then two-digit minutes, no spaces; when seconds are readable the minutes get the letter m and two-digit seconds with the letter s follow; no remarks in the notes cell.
3h49
